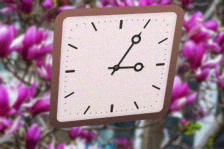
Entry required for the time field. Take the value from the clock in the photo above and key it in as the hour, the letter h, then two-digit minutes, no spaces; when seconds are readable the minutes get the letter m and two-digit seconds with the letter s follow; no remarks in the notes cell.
3h05
